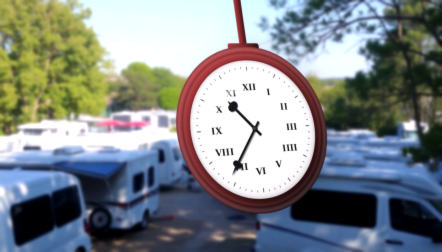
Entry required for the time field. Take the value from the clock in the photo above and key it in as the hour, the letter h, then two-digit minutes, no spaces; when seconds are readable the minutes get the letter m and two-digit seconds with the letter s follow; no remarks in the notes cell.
10h36
